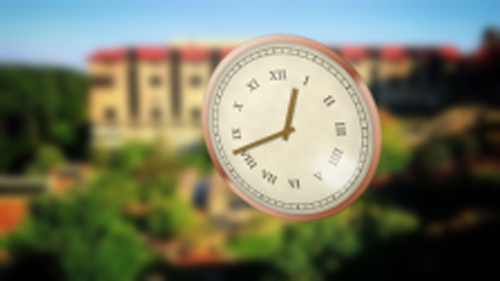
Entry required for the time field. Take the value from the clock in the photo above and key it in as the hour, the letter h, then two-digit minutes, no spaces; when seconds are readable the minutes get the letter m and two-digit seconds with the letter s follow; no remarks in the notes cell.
12h42
